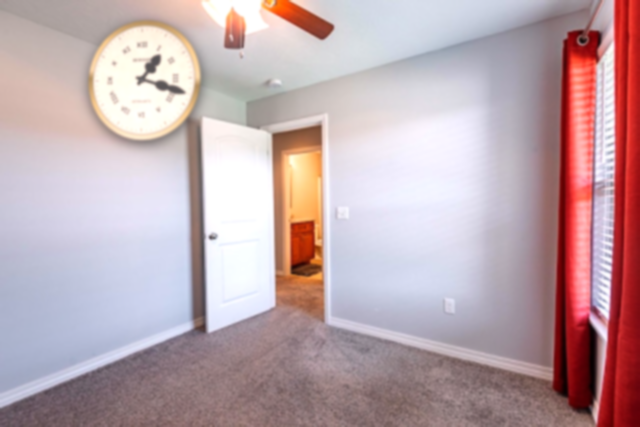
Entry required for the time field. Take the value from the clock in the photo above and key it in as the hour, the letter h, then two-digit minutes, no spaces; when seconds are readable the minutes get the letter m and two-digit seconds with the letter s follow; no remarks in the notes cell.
1h18
